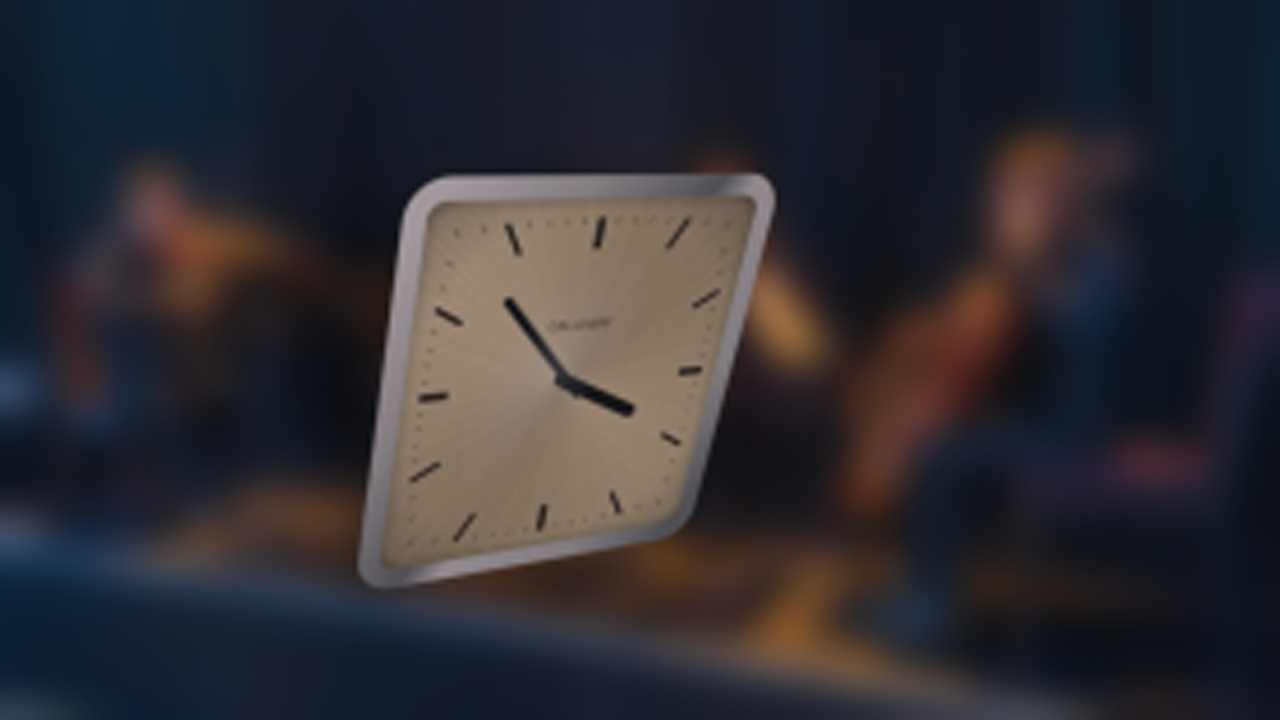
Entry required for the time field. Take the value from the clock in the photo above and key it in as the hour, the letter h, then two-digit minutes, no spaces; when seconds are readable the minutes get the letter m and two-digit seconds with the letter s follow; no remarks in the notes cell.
3h53
